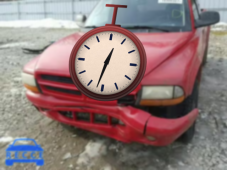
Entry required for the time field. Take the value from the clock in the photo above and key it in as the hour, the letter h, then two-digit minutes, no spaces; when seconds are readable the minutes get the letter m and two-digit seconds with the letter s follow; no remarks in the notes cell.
12h32
